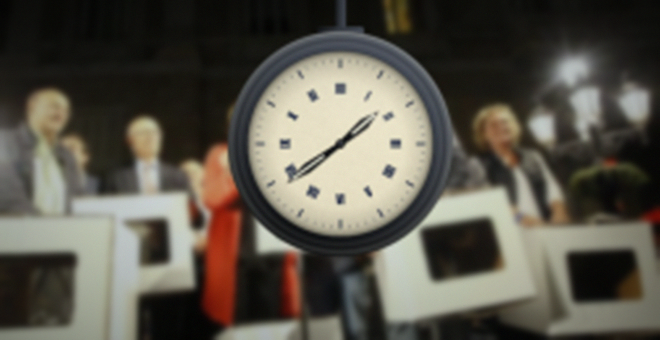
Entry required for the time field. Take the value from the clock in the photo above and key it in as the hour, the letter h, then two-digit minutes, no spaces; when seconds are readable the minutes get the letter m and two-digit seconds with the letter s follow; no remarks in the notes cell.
1h39
